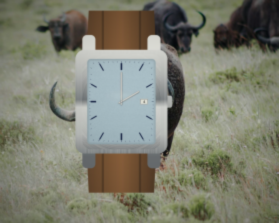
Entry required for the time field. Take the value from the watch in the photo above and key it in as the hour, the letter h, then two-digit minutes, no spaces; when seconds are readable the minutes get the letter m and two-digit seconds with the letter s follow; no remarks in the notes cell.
2h00
